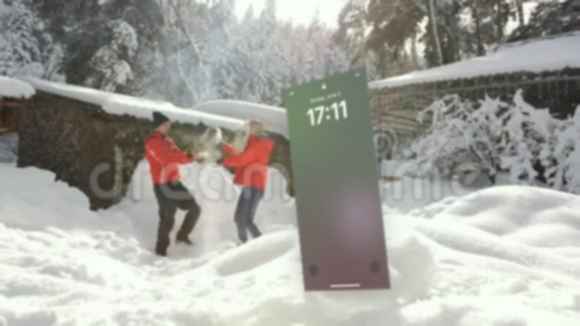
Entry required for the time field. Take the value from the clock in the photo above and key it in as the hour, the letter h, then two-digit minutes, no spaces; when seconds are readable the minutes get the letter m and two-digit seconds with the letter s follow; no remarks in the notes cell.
17h11
